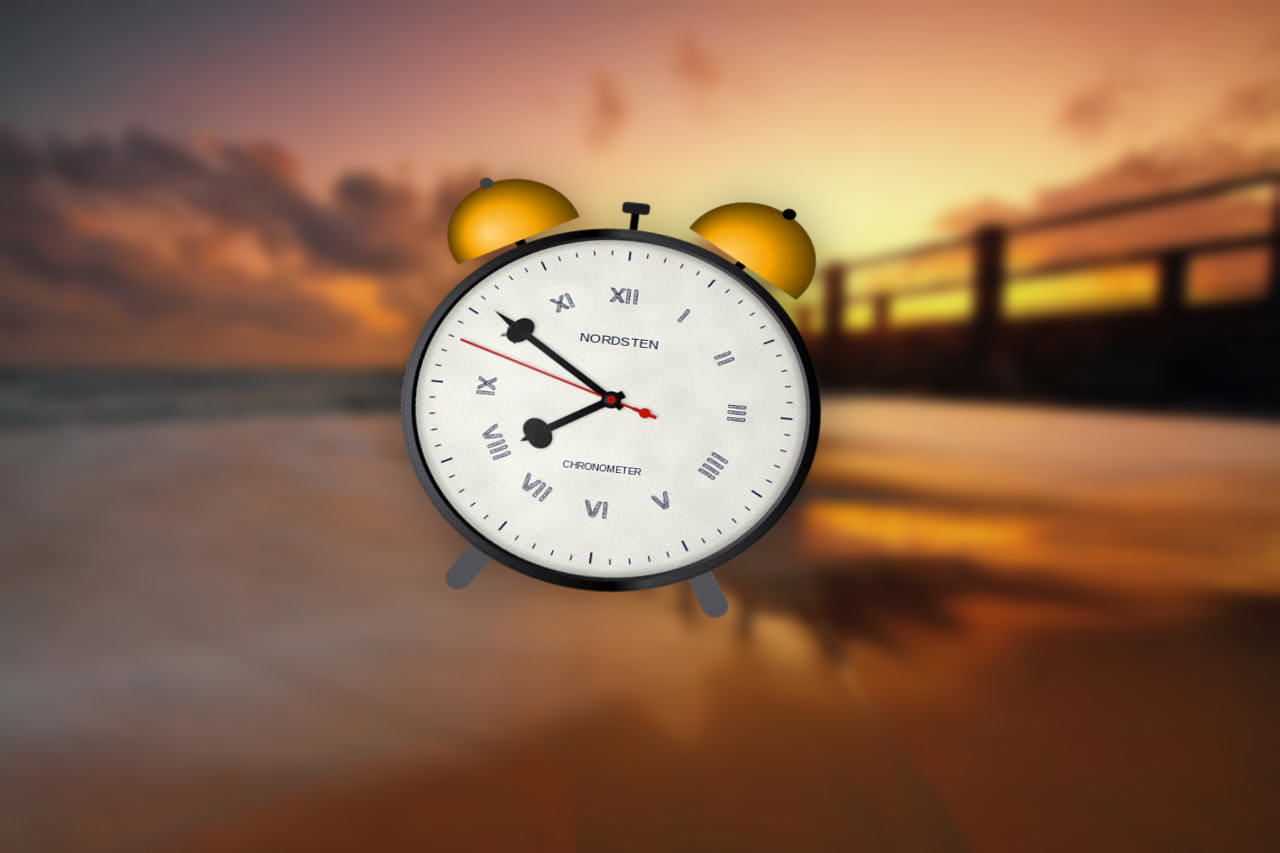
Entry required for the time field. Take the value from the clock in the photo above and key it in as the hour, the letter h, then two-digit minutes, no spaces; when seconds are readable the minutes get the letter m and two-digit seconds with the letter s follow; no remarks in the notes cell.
7h50m48s
